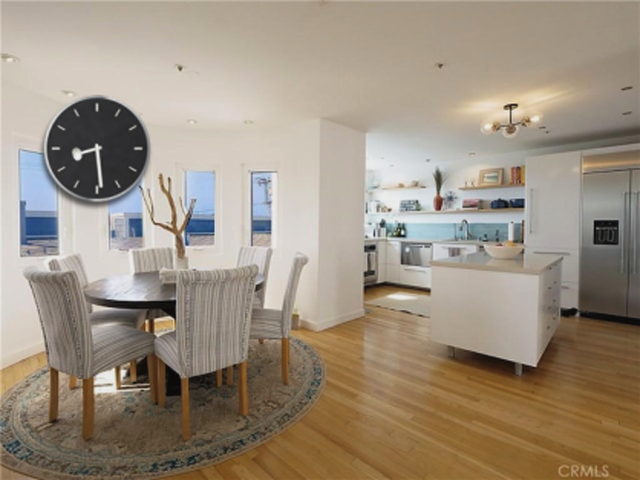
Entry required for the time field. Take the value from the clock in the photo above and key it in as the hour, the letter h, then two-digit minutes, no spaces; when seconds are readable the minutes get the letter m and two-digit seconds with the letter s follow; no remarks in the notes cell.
8h29
